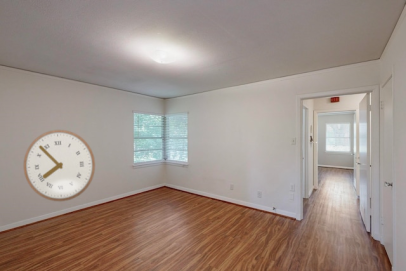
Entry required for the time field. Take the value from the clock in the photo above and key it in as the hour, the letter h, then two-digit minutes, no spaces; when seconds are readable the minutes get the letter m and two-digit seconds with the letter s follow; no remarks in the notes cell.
7h53
